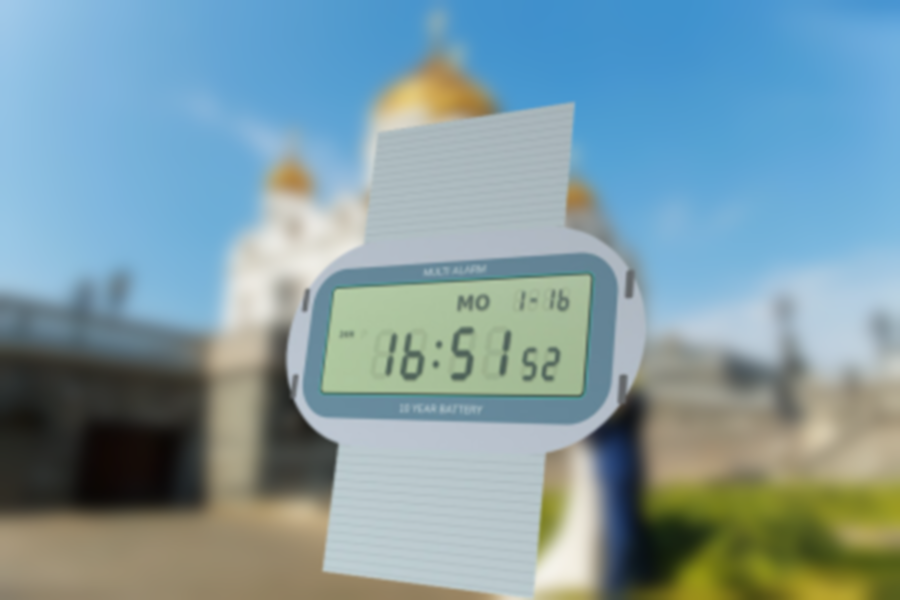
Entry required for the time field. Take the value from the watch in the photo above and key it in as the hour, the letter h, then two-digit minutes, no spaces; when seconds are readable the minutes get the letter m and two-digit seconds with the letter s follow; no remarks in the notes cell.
16h51m52s
